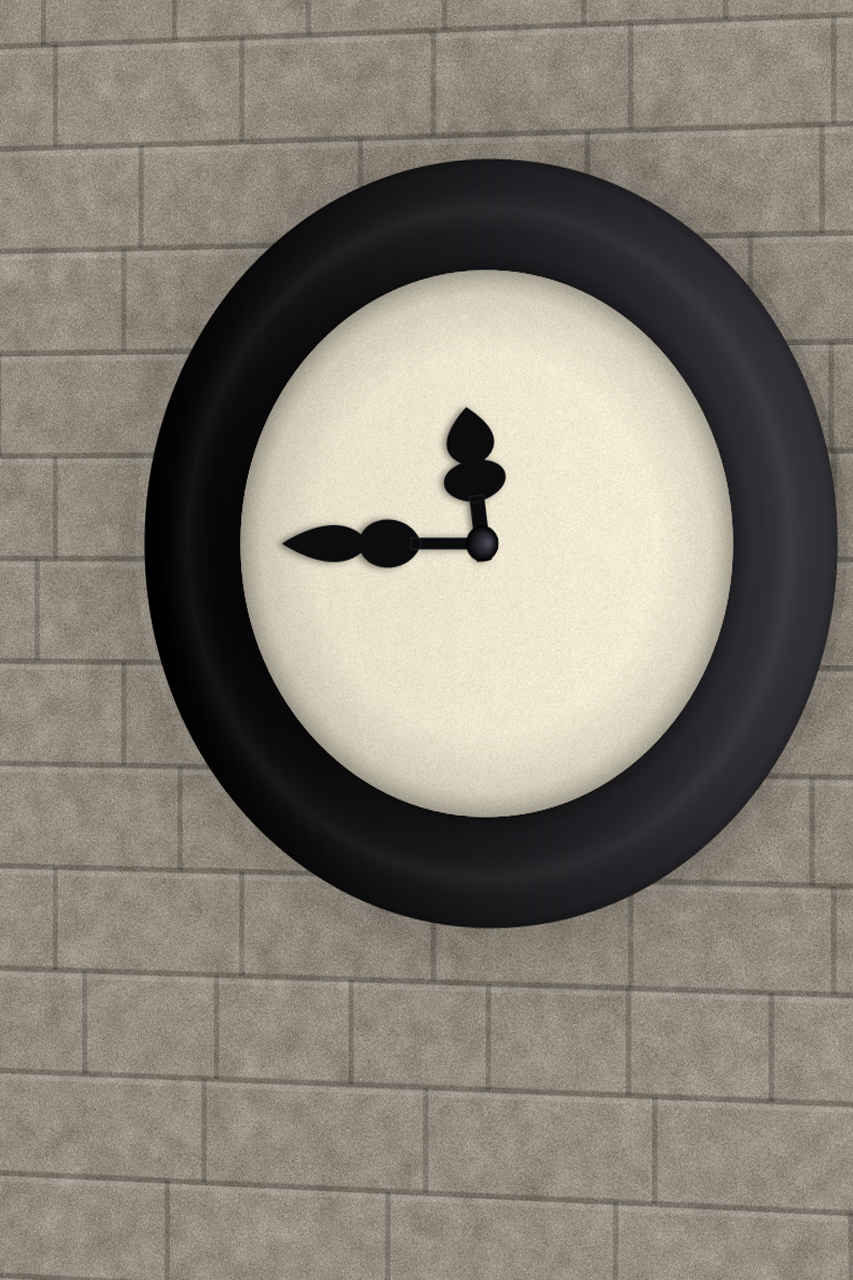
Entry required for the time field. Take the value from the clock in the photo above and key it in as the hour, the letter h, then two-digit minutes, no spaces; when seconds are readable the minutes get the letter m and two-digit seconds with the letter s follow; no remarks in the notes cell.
11h45
